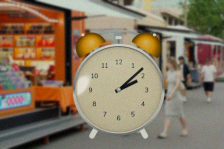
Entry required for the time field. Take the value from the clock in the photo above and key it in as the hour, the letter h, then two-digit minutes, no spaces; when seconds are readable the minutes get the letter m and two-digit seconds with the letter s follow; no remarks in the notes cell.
2h08
